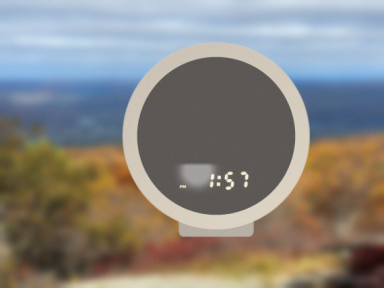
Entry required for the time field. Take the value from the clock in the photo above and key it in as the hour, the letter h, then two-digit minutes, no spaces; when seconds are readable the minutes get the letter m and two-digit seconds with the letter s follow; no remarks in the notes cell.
1h57
